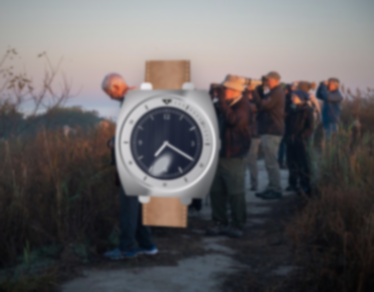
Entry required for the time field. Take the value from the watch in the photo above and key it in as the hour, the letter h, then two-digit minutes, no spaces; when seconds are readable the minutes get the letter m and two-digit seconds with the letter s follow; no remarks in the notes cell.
7h20
